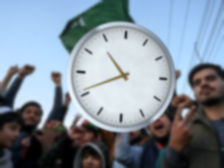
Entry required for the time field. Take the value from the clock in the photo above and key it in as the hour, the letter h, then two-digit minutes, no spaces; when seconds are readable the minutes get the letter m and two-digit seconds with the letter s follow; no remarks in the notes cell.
10h41
